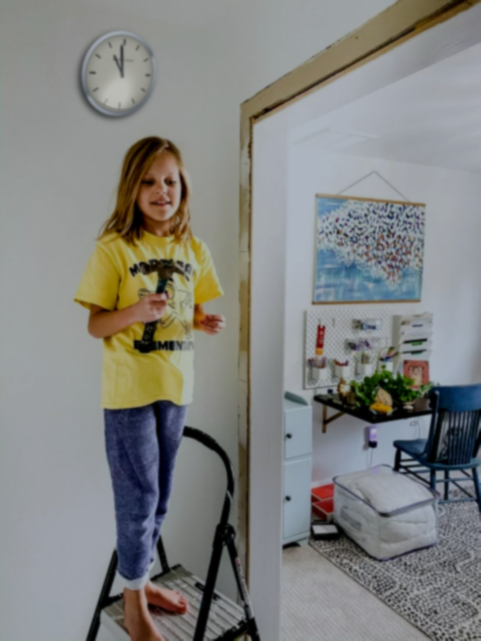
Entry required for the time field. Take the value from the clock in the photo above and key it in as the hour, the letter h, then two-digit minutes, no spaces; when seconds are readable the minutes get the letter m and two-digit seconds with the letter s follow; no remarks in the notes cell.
10h59
